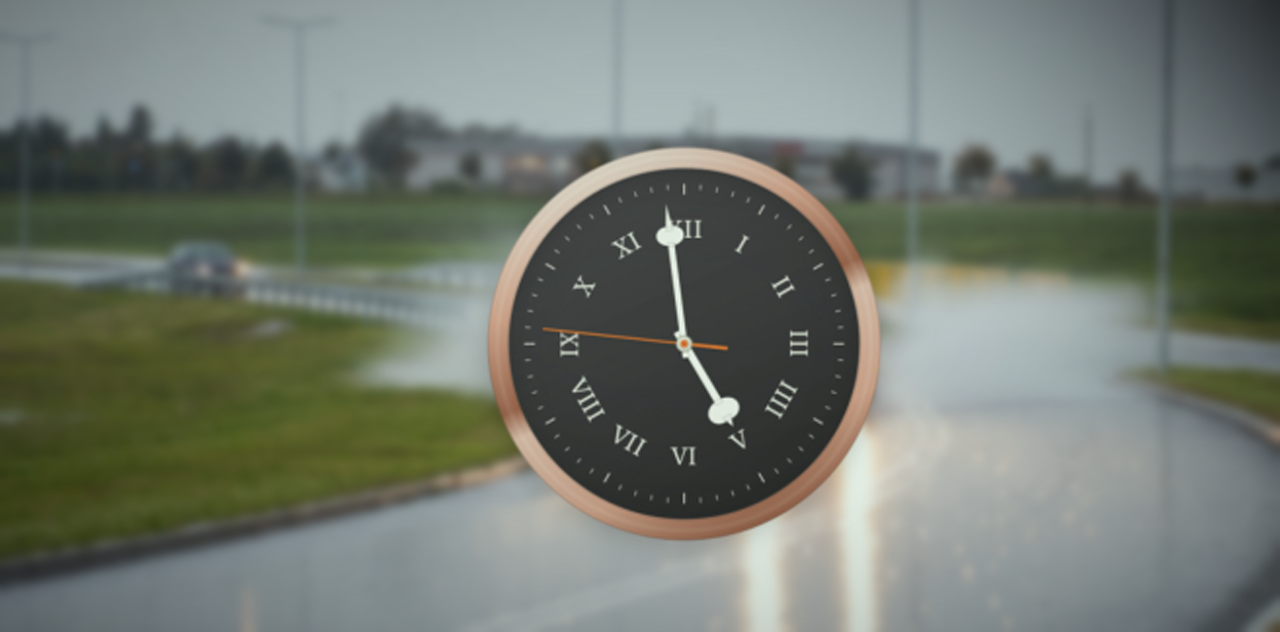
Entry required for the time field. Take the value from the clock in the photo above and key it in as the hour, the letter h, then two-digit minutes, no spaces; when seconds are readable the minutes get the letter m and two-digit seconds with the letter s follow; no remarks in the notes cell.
4h58m46s
